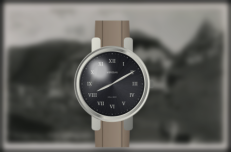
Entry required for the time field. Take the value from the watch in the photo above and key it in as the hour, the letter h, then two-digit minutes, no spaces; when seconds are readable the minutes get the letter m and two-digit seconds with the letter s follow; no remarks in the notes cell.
8h10
